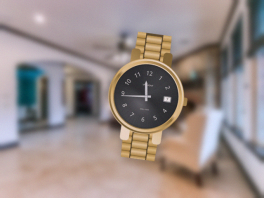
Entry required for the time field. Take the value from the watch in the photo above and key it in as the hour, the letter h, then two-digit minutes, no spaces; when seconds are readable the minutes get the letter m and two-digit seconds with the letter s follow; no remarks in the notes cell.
11h44
